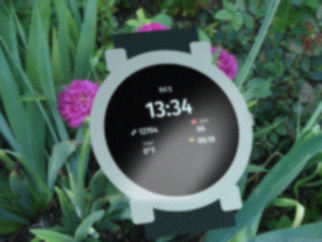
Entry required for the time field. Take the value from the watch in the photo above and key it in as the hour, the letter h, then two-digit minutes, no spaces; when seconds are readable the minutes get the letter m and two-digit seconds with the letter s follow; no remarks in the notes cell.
13h34
